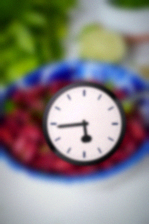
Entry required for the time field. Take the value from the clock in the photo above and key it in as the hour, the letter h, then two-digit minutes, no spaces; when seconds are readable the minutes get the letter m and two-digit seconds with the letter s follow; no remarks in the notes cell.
5h44
